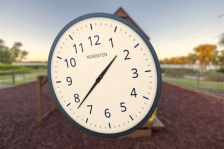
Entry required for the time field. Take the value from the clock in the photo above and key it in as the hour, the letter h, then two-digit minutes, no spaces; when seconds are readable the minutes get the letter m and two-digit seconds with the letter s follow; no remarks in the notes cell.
1h38
